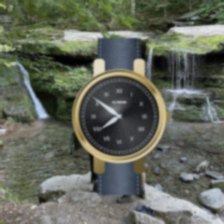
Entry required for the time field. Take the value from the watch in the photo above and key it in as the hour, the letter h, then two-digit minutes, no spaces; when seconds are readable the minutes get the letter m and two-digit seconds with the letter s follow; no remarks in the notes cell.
7h51
